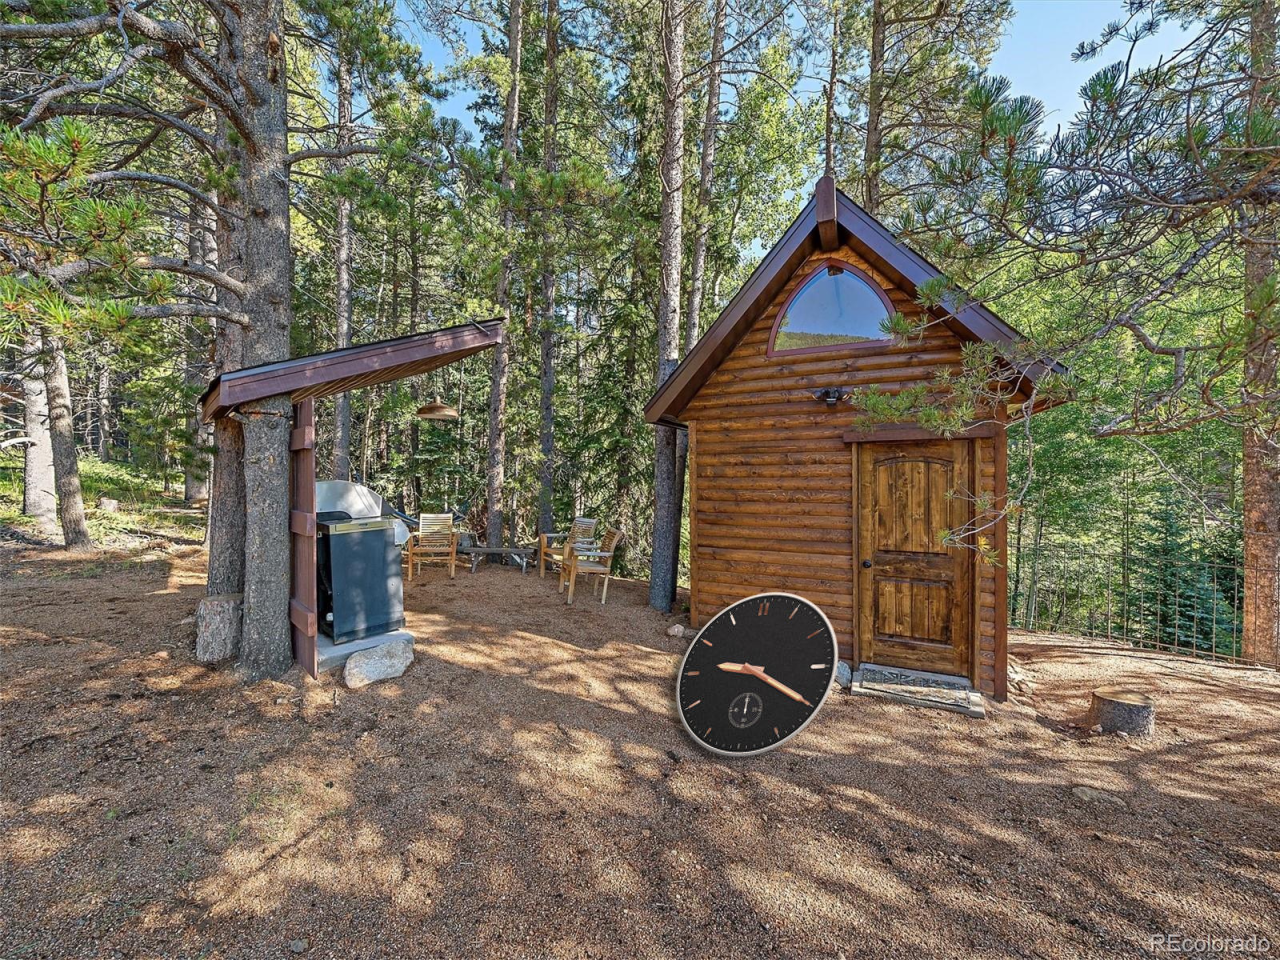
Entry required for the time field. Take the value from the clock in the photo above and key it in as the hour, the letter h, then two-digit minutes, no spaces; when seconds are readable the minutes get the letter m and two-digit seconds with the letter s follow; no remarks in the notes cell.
9h20
